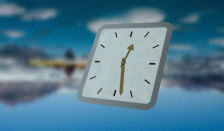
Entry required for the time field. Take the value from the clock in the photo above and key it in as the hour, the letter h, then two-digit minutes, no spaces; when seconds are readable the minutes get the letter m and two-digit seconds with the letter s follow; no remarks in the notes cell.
12h28
